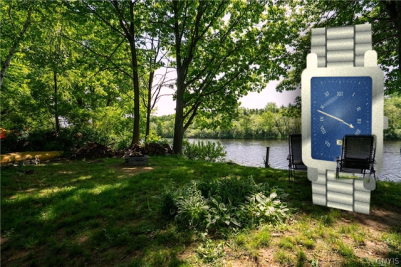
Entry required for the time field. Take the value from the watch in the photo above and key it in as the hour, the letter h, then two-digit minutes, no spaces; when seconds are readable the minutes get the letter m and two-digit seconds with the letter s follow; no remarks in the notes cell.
3h48
